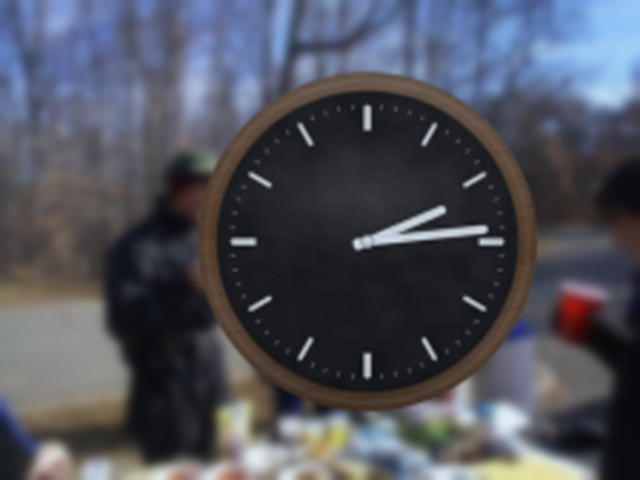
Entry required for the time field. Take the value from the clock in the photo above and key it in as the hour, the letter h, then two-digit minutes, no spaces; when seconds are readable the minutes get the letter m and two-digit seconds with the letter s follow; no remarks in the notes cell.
2h14
